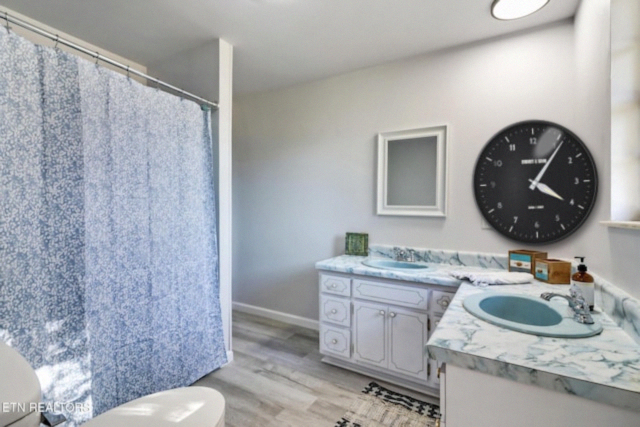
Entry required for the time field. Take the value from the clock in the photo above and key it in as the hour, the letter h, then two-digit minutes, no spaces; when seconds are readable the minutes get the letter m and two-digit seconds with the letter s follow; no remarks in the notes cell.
4h06
